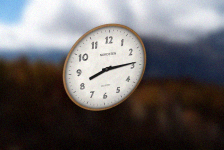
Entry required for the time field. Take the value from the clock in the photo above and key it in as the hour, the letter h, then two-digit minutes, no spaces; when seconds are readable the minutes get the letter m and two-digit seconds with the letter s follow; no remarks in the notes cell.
8h14
